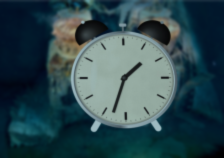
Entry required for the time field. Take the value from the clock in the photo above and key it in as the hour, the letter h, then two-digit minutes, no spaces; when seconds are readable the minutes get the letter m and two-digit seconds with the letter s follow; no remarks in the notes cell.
1h33
